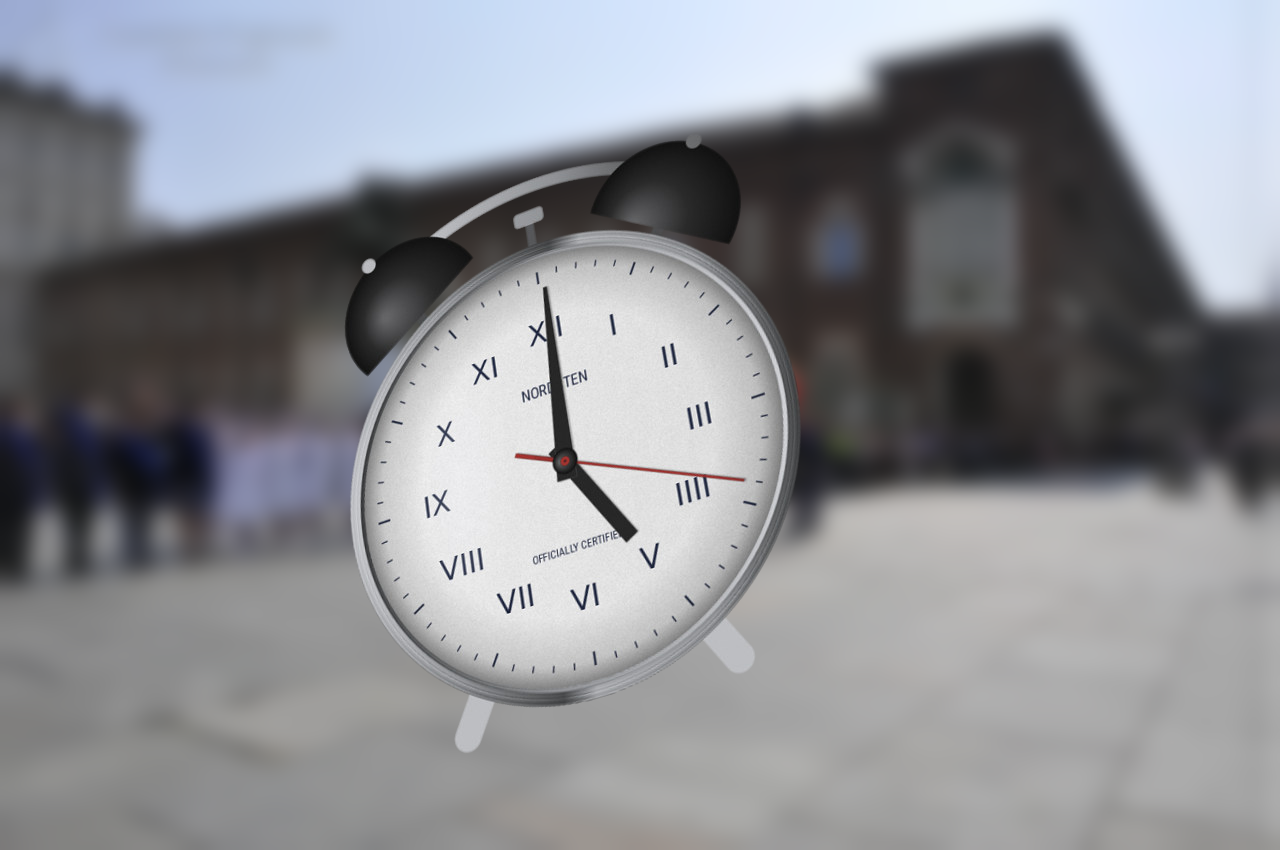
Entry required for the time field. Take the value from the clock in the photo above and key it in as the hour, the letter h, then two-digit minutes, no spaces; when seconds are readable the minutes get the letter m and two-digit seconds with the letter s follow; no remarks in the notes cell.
5h00m19s
